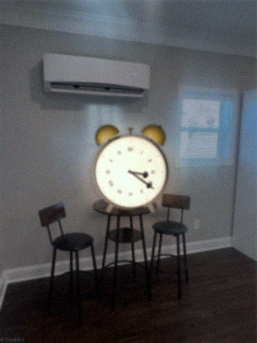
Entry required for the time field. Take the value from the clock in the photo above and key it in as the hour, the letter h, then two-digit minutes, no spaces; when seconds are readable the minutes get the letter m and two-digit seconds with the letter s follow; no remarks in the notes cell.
3h21
